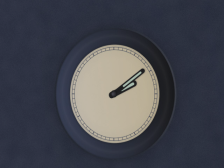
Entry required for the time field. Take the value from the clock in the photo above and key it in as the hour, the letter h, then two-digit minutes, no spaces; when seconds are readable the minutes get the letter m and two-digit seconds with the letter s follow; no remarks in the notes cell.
2h09
